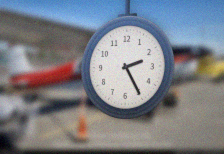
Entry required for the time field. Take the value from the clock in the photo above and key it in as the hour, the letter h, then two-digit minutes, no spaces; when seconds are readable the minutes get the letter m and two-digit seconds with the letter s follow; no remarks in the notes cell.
2h25
